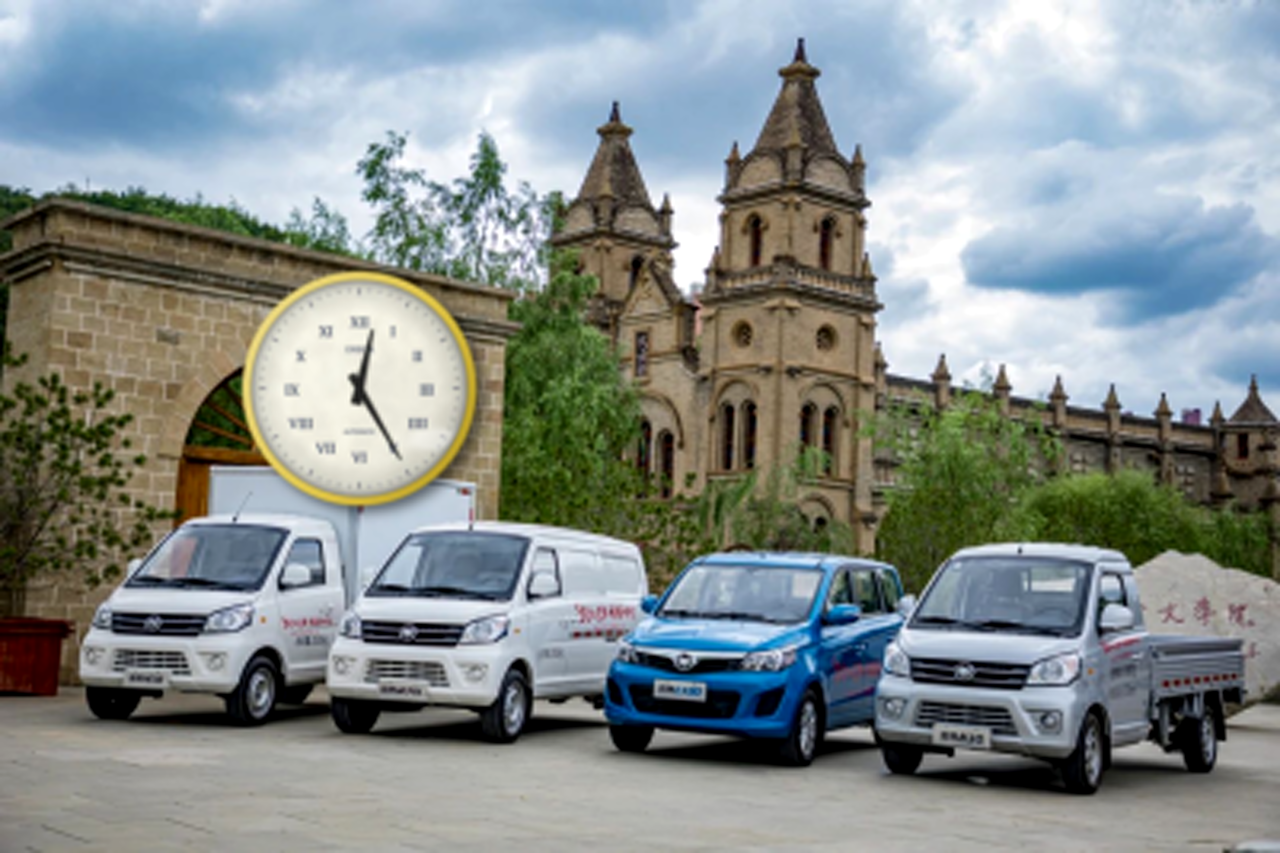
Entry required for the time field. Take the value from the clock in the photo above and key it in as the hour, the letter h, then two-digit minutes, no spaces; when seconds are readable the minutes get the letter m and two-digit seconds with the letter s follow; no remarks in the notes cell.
12h25
